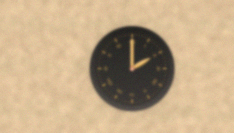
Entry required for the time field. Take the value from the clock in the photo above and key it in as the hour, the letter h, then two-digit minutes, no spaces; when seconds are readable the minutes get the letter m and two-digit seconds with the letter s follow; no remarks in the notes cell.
2h00
